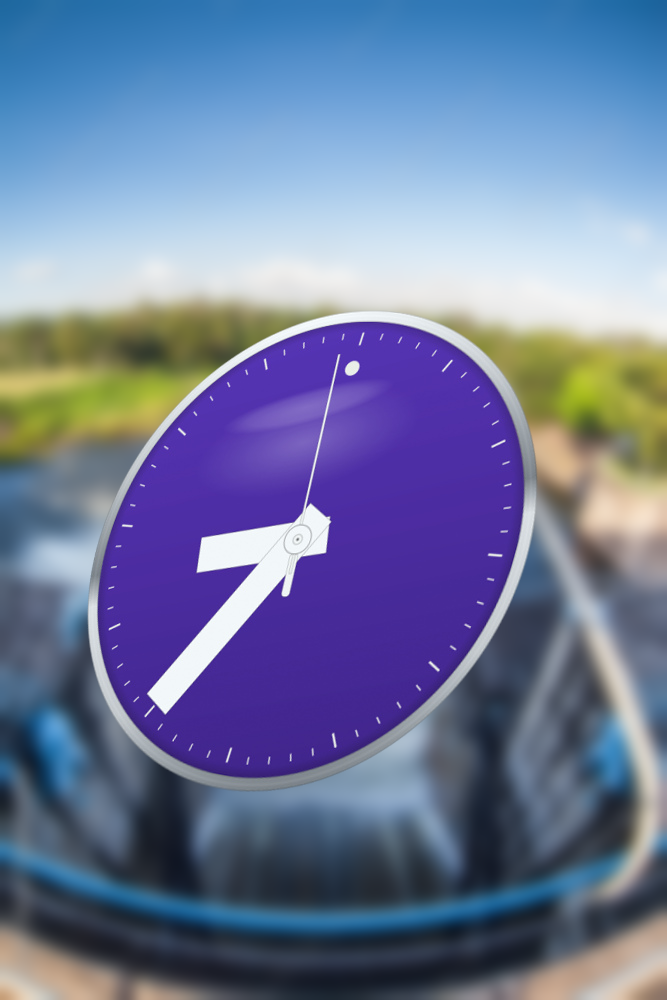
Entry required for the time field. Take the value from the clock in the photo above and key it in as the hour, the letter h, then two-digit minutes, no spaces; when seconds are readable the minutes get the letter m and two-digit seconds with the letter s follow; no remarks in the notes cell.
8h34m59s
